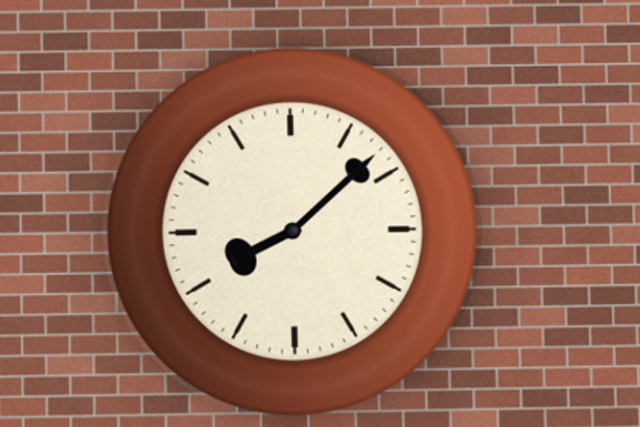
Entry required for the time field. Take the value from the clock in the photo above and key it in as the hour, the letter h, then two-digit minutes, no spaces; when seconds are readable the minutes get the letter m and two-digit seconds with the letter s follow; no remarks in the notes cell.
8h08
